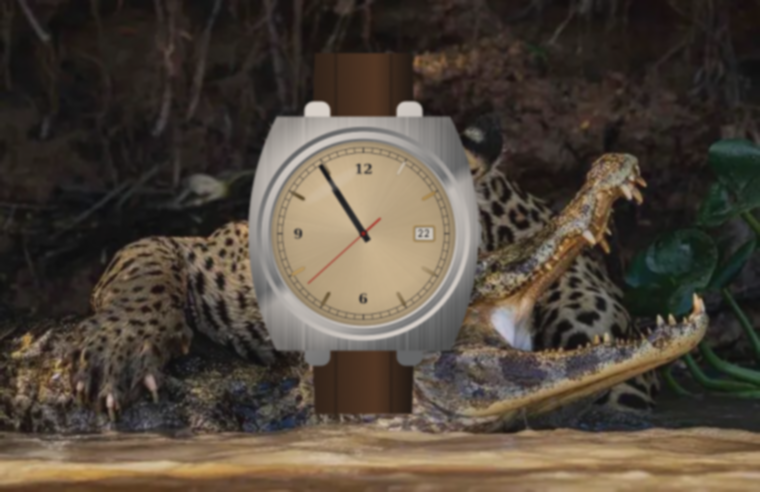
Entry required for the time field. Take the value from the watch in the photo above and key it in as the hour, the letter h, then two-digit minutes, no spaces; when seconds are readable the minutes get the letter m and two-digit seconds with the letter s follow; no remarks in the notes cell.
10h54m38s
